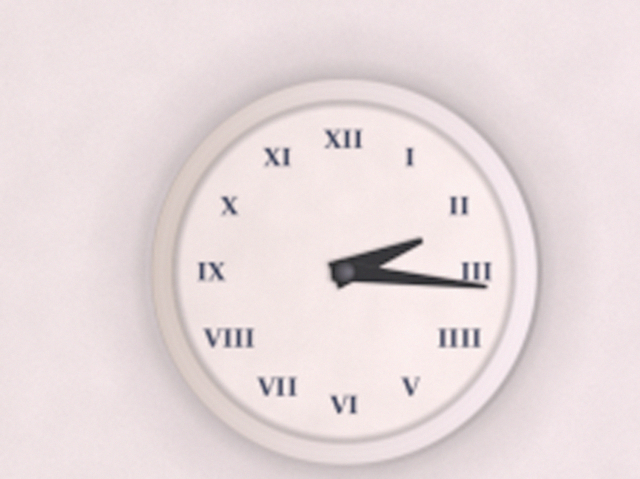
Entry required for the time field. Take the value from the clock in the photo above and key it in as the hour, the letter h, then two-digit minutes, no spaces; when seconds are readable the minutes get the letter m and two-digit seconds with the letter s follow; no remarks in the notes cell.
2h16
